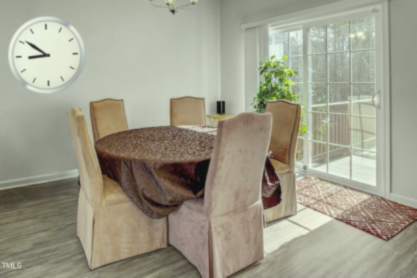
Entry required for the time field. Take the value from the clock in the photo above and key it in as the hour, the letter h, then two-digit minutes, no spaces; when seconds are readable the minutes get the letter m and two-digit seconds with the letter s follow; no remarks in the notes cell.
8h51
